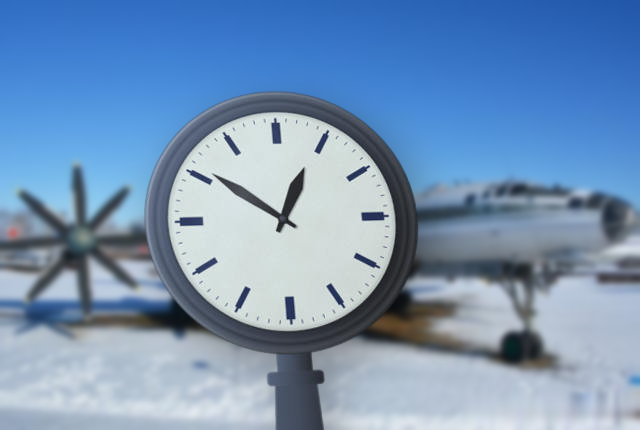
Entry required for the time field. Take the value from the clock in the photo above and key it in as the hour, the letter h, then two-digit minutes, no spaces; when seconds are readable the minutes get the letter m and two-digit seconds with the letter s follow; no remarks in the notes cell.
12h51
